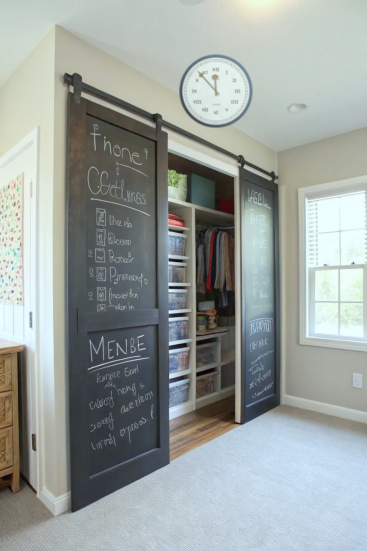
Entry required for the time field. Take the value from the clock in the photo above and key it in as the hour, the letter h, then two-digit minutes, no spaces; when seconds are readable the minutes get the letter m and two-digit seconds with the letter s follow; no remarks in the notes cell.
11h53
